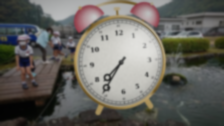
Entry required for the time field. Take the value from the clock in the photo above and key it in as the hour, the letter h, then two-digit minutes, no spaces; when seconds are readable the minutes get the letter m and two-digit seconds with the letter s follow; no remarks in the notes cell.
7h36
